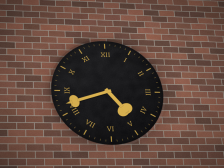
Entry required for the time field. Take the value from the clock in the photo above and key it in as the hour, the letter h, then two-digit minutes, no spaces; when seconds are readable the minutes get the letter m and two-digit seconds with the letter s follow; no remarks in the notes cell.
4h42
